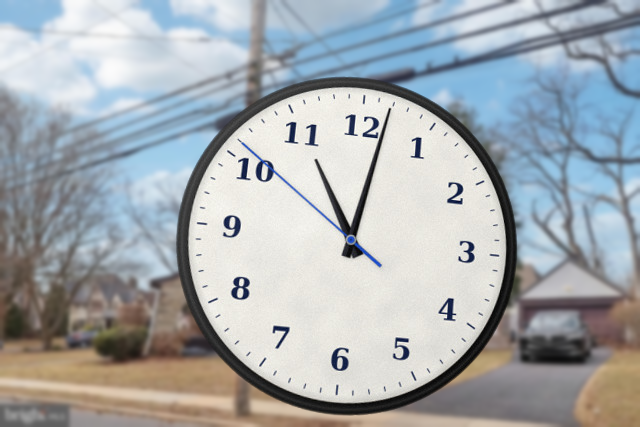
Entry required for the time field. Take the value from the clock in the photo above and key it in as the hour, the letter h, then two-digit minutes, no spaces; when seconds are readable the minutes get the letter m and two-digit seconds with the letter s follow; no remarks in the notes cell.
11h01m51s
